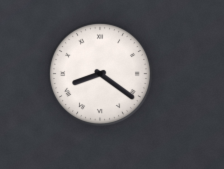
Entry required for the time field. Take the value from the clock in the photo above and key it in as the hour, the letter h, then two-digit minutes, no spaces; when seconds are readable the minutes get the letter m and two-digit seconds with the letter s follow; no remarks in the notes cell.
8h21
